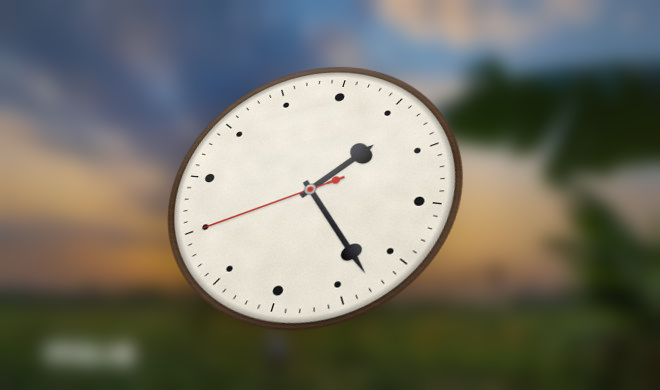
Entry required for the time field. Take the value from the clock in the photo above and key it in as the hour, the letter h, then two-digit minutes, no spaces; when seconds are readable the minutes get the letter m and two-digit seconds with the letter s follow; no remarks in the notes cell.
1h22m40s
